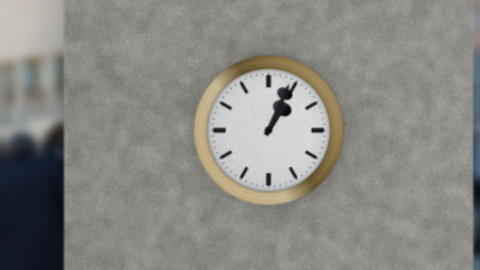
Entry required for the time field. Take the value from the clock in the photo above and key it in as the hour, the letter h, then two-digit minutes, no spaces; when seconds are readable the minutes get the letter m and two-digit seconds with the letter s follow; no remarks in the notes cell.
1h04
